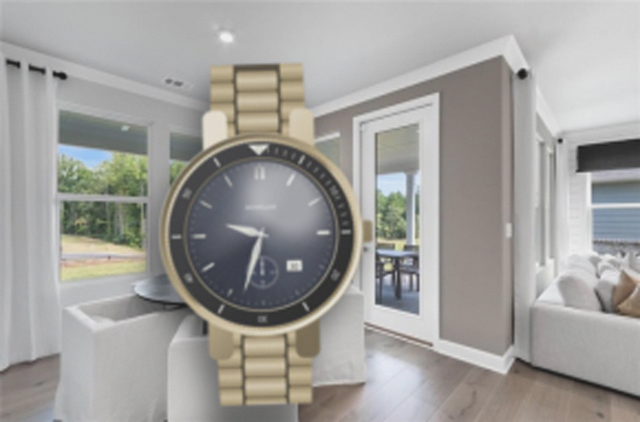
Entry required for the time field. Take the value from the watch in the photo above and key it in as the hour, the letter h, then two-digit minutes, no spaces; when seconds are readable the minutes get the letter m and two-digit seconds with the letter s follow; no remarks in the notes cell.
9h33
